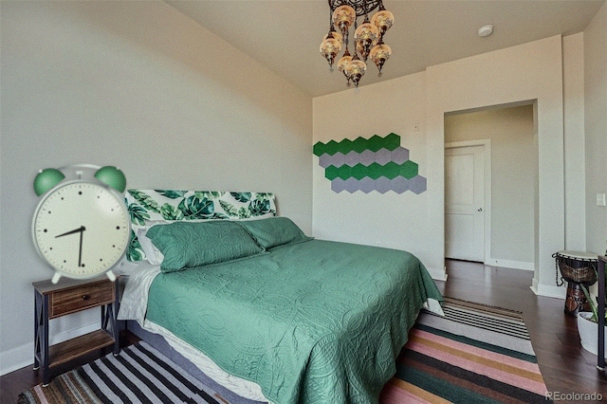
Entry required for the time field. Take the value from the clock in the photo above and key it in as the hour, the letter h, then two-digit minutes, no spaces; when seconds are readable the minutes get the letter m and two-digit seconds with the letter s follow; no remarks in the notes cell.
8h31
